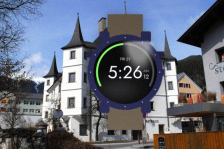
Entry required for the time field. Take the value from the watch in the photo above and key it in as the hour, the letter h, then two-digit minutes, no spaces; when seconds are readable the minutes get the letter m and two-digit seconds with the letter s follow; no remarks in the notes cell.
5h26
